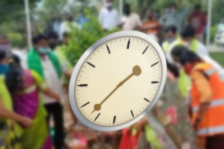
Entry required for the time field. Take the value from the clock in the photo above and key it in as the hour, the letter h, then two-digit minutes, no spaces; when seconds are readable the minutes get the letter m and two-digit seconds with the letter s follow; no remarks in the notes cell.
1h37
